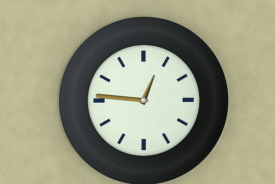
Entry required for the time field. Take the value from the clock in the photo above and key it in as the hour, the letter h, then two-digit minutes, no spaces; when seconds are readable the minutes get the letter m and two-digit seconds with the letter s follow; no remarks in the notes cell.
12h46
